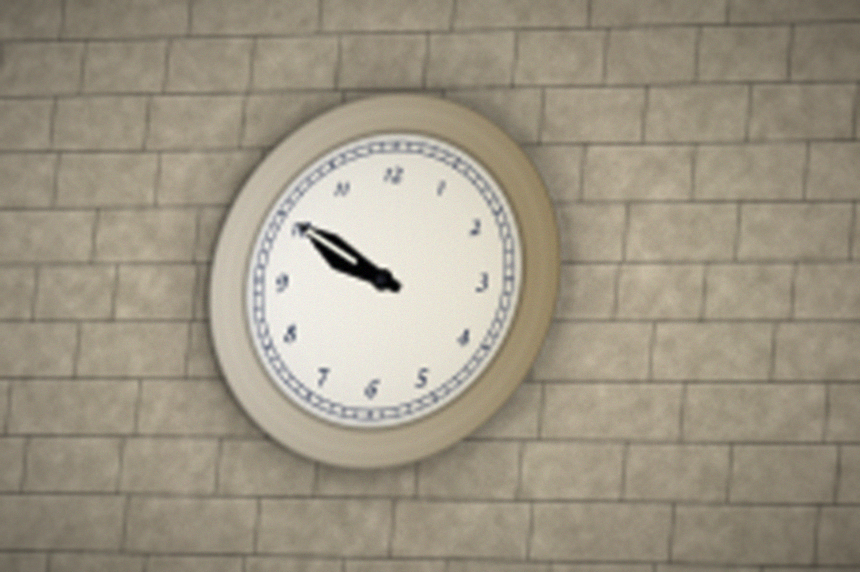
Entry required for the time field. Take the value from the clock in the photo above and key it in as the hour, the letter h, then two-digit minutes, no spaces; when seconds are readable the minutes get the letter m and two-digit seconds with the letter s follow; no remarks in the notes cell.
9h50
